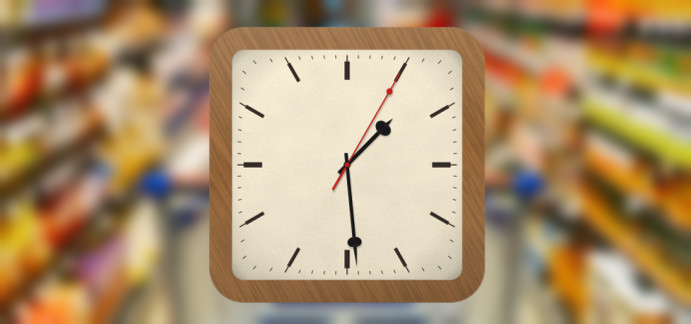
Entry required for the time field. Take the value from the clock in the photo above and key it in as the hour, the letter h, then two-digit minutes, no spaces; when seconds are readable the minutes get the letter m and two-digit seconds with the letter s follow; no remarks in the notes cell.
1h29m05s
